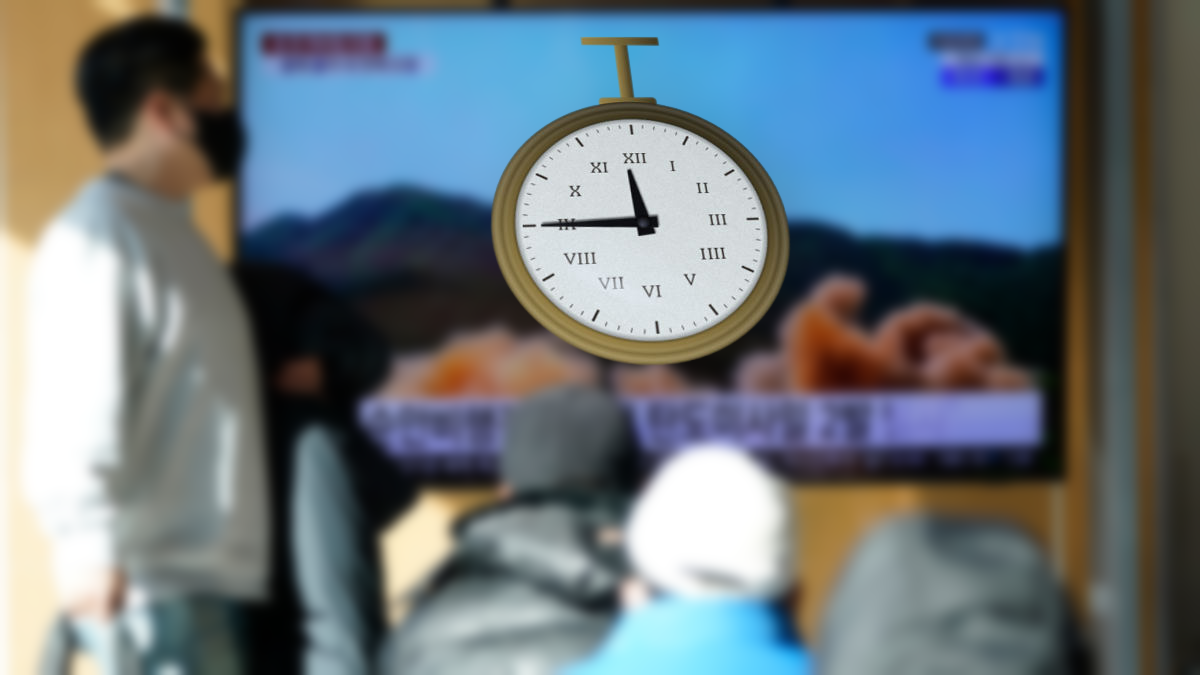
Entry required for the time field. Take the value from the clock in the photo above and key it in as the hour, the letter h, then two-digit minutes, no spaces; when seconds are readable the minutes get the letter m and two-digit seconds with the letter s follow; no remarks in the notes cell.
11h45
